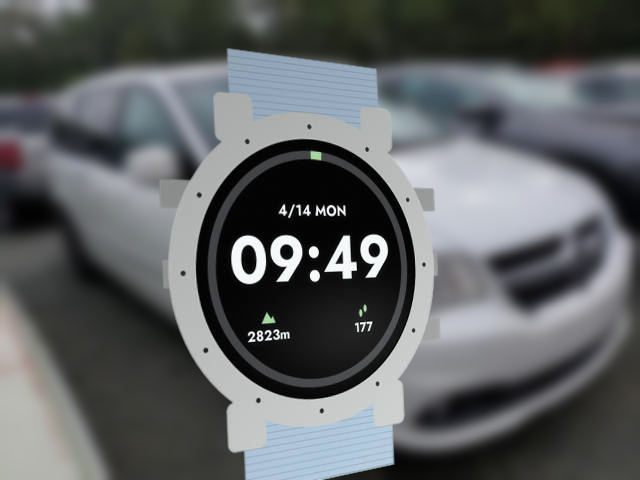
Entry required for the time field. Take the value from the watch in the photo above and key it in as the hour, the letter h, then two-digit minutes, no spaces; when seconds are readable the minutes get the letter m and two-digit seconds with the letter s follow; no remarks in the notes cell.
9h49
